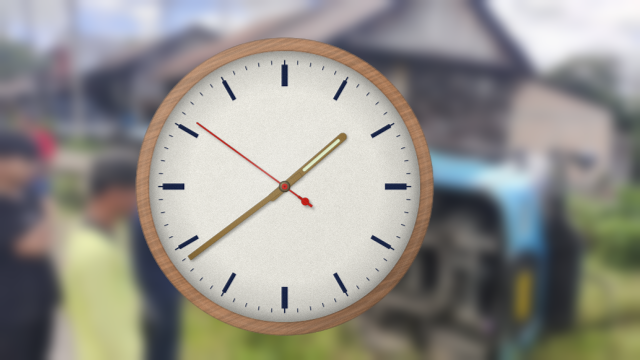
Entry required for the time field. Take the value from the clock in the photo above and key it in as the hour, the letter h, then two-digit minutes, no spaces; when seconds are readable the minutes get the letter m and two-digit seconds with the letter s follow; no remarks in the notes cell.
1h38m51s
